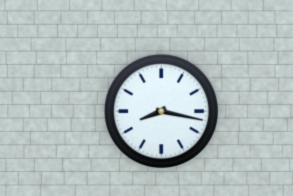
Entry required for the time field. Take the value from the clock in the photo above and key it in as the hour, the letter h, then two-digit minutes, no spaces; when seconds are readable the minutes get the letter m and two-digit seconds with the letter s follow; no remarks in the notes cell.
8h17
